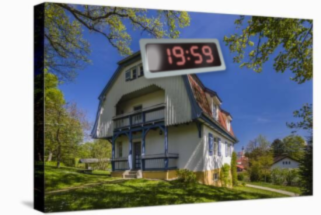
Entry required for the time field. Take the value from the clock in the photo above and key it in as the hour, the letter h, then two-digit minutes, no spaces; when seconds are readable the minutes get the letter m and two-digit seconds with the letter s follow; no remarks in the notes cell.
19h59
